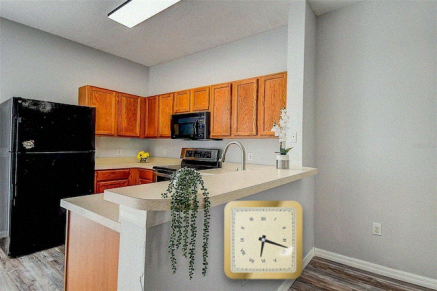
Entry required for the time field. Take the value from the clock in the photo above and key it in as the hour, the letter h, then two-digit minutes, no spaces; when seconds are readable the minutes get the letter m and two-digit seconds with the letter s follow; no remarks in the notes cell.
6h18
